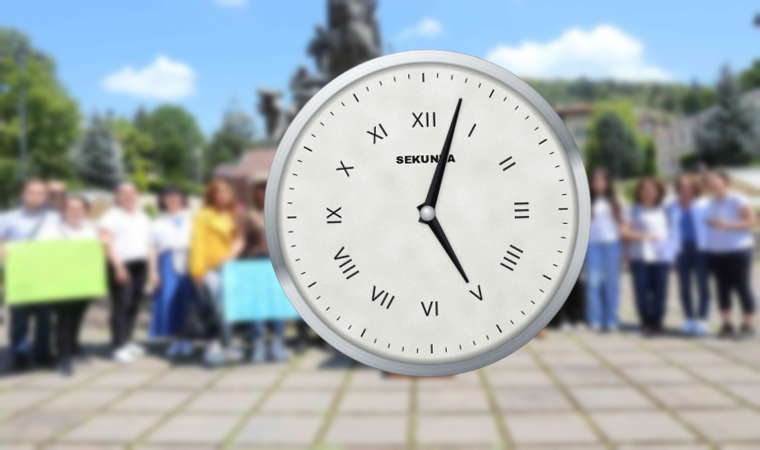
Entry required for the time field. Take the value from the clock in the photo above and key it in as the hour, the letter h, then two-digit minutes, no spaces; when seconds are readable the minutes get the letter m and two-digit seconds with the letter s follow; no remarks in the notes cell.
5h03
